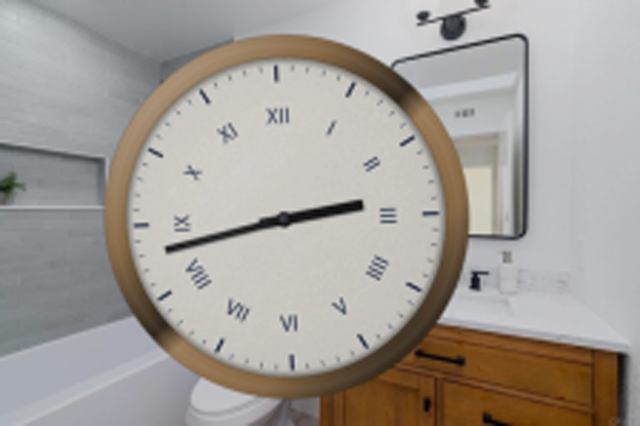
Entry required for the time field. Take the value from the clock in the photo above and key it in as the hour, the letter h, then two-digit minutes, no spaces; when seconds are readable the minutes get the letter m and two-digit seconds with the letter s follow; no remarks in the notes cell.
2h43
